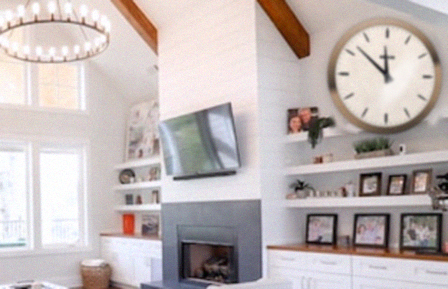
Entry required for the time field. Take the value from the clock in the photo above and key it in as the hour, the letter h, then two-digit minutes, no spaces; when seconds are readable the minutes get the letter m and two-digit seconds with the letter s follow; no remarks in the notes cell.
11h52
